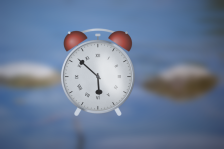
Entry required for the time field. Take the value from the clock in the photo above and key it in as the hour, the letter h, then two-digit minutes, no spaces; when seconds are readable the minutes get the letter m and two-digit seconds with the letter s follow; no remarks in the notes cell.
5h52
